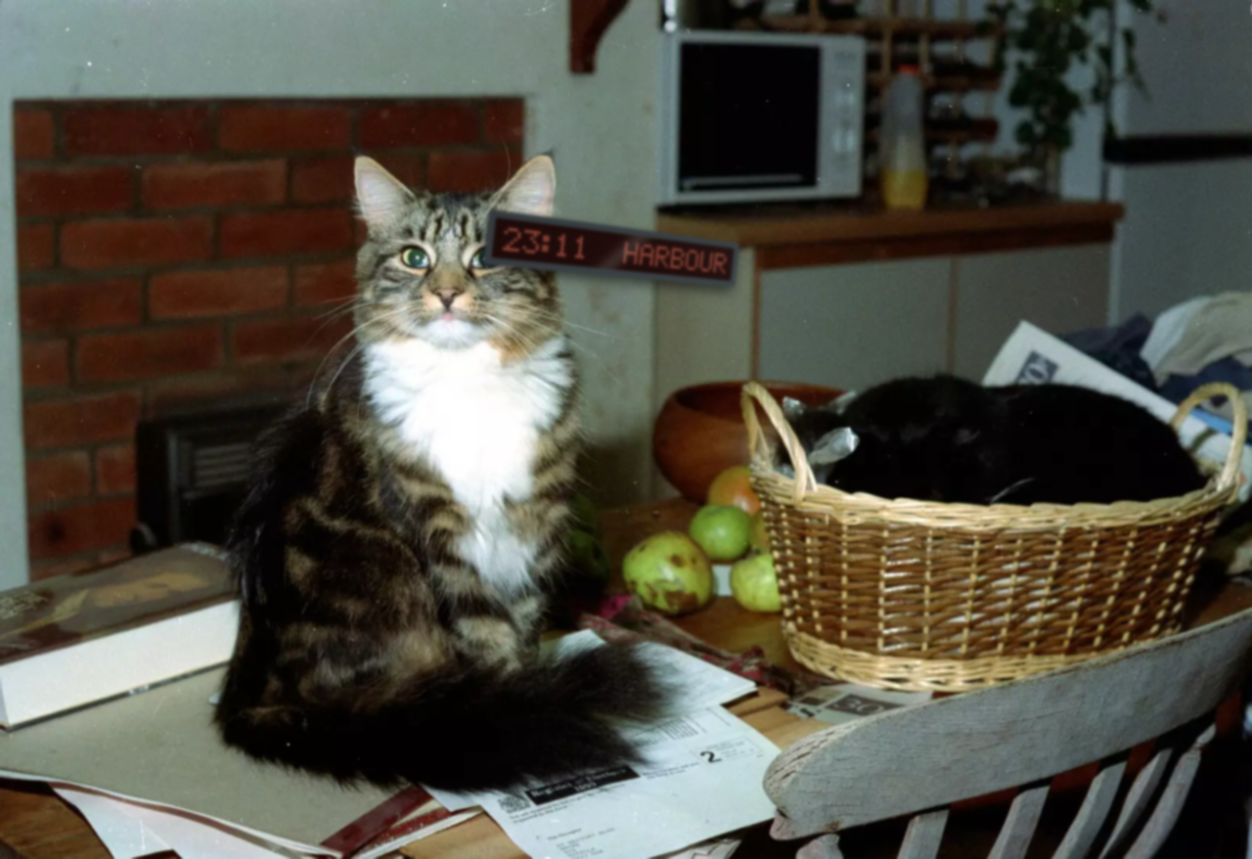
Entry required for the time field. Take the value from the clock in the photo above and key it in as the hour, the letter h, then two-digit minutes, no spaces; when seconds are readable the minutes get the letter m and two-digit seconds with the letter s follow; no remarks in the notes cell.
23h11
